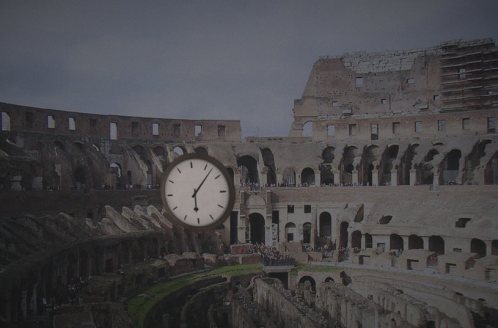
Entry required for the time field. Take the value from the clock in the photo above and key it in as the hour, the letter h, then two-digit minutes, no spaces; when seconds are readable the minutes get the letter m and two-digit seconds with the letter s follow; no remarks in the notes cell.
6h07
